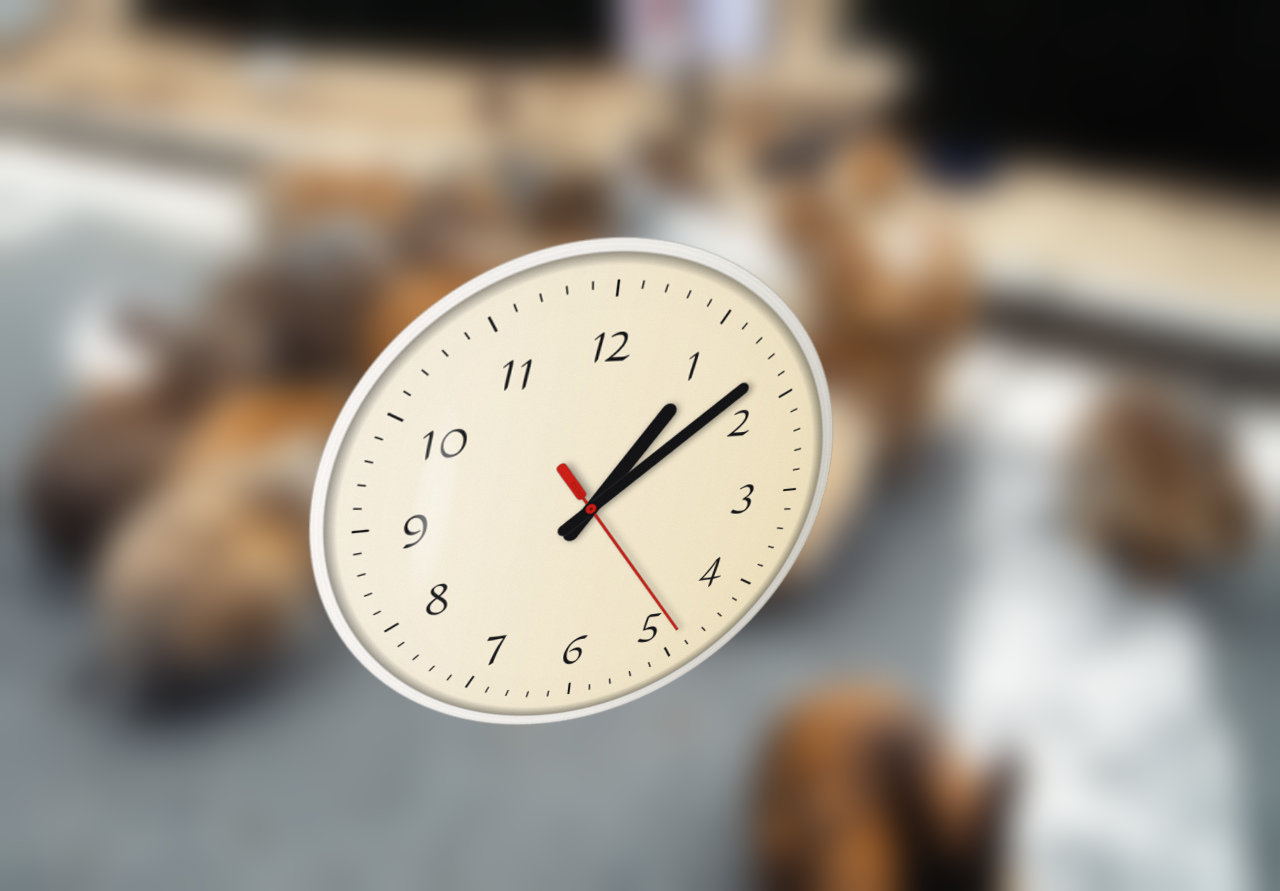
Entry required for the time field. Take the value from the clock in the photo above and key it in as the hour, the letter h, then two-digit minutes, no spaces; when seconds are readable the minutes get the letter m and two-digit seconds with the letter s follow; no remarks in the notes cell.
1h08m24s
